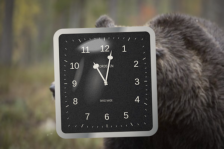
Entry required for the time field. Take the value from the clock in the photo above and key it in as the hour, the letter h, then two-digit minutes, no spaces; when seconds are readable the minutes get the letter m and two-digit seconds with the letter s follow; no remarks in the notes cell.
11h02
